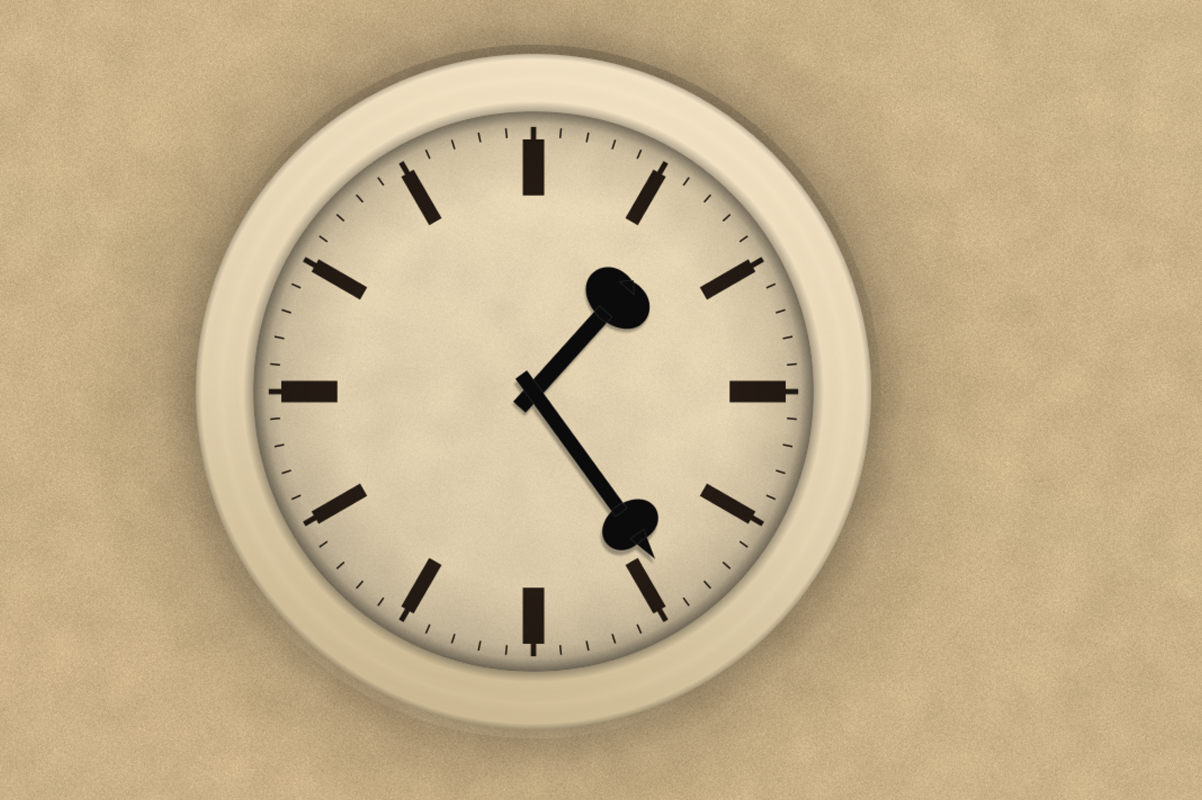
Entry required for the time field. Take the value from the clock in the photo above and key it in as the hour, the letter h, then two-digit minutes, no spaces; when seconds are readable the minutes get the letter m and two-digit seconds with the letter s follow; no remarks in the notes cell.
1h24
